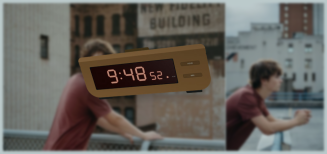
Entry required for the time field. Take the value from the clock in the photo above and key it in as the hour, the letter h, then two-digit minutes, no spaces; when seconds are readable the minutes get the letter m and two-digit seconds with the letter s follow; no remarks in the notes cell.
9h48m52s
